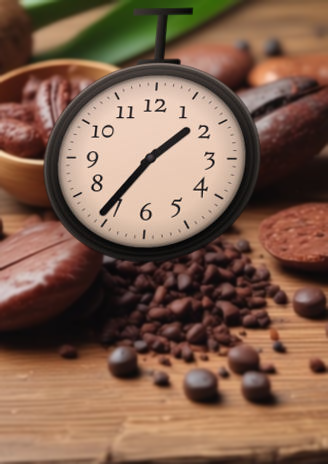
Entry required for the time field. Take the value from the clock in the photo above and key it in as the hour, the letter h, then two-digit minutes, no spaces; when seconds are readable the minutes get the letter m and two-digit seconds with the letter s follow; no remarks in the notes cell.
1h36
